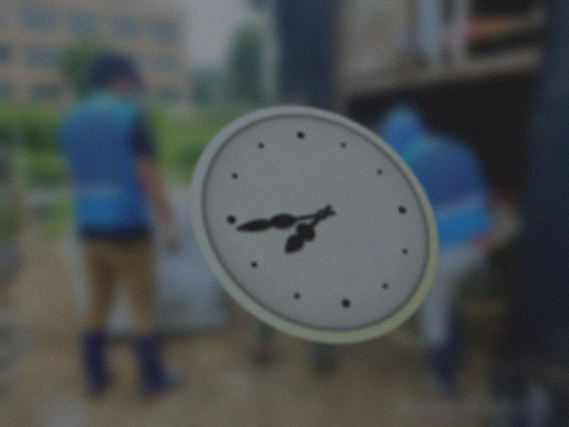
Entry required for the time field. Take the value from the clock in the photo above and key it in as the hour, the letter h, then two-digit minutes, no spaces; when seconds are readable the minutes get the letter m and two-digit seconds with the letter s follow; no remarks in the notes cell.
7h44
